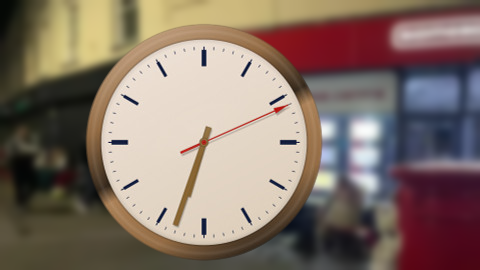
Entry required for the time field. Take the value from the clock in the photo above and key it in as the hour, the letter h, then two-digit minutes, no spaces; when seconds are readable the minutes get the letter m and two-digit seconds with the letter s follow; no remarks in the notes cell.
6h33m11s
